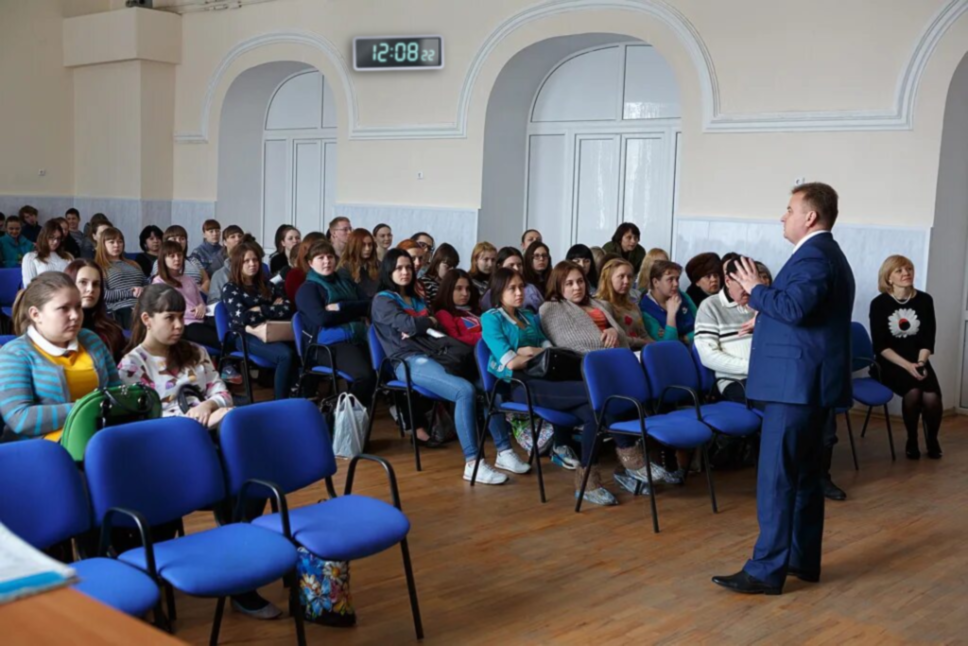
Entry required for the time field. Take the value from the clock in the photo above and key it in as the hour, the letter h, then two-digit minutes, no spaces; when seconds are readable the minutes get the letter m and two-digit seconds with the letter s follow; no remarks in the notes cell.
12h08
